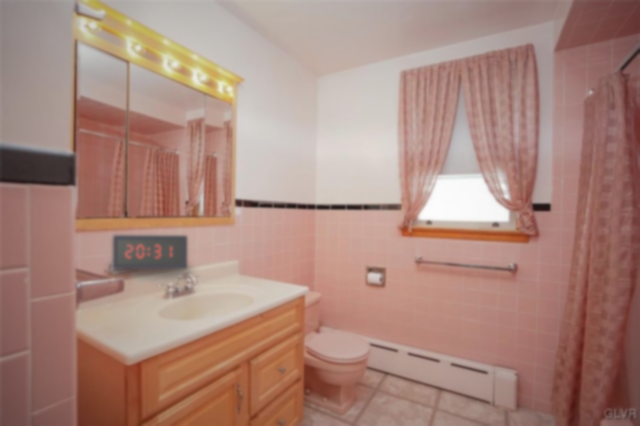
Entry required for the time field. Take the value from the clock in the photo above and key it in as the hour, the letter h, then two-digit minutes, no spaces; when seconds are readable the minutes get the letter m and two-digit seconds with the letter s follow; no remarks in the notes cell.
20h31
